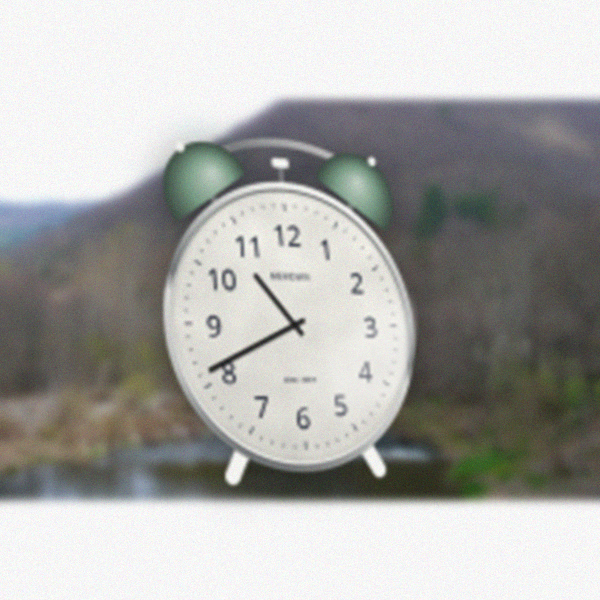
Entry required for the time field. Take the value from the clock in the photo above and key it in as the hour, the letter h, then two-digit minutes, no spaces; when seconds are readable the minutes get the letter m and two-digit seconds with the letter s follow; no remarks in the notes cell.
10h41
